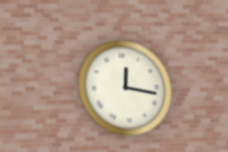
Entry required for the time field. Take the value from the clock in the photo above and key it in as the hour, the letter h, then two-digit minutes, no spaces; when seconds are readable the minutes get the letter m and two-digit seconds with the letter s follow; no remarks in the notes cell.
12h17
